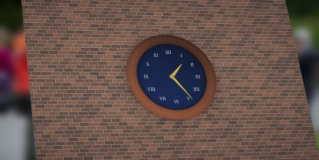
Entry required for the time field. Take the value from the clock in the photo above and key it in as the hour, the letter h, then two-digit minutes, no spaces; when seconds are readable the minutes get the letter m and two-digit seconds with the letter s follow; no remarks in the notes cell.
1h24
